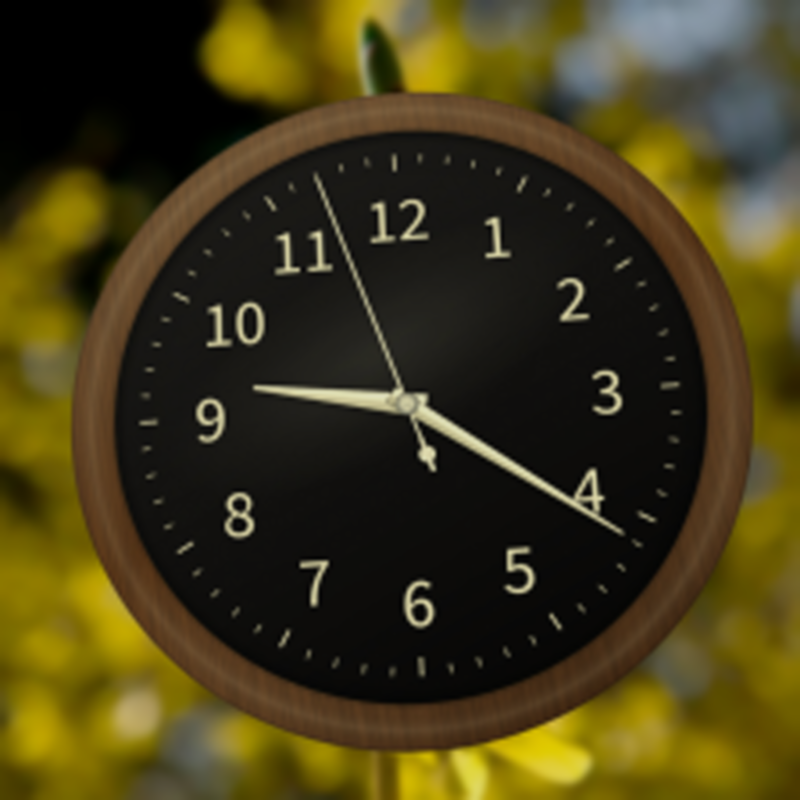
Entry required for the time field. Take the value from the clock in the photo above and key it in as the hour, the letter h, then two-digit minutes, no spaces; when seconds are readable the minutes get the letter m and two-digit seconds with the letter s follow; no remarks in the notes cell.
9h20m57s
